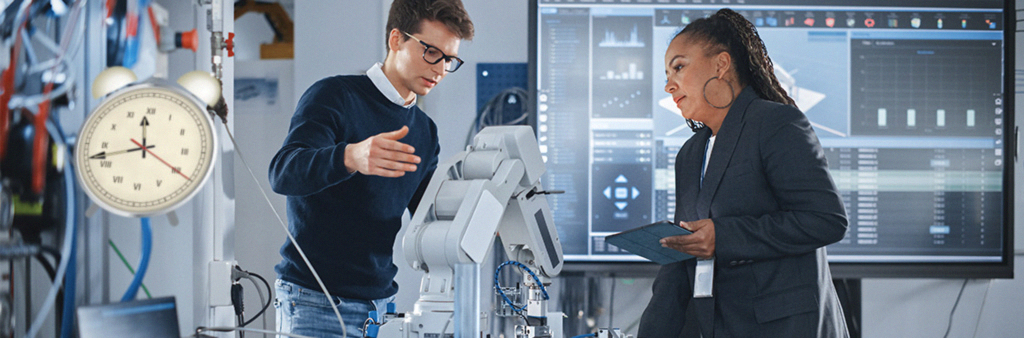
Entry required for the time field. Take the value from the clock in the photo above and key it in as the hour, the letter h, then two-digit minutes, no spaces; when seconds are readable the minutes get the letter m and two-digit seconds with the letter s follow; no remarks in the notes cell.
11h42m20s
